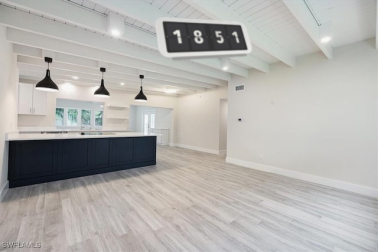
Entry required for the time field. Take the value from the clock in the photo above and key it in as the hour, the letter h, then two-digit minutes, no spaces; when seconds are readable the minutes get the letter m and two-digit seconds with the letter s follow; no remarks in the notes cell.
18h51
